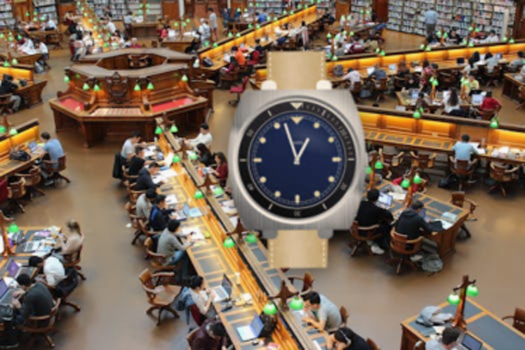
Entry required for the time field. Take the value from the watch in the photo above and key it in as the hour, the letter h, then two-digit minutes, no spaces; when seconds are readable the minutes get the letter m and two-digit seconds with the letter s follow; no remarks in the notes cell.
12h57
